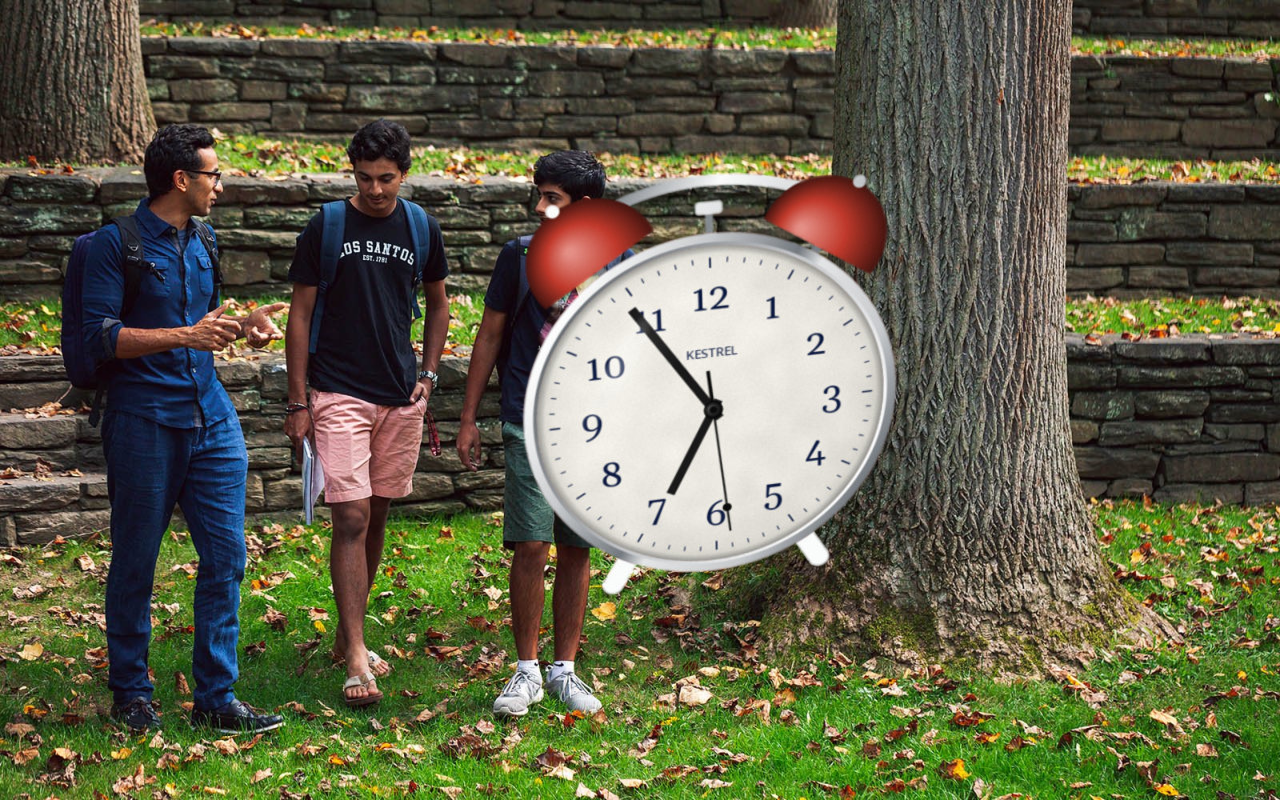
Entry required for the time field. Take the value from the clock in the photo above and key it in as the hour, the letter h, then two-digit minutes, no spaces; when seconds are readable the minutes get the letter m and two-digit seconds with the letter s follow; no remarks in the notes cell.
6h54m29s
